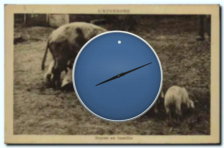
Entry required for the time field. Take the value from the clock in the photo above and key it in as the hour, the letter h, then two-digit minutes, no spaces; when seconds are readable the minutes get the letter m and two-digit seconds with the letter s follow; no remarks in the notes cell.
8h11
